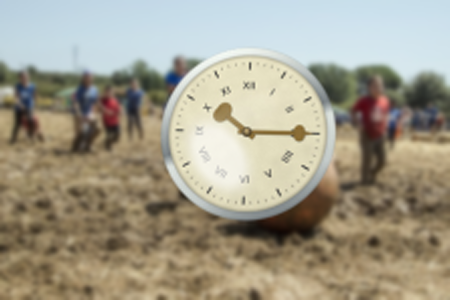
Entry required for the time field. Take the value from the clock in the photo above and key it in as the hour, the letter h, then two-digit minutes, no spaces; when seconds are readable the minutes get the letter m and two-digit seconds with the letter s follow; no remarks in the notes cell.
10h15
